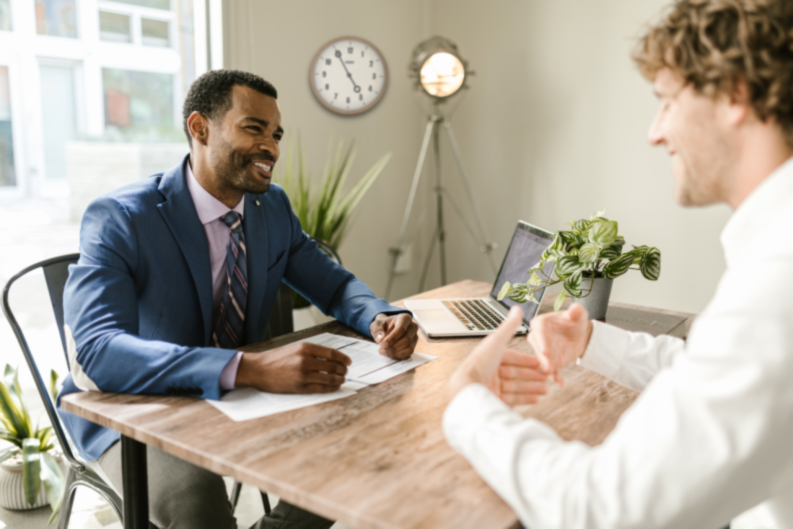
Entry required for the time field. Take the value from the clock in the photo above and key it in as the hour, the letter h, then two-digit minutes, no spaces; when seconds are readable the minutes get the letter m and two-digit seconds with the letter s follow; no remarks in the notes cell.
4h55
